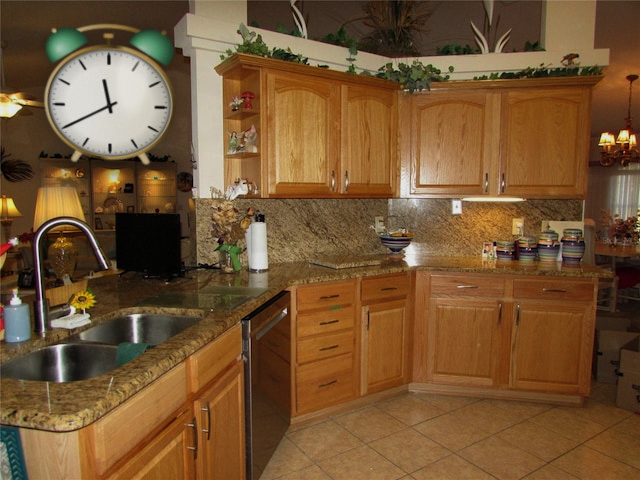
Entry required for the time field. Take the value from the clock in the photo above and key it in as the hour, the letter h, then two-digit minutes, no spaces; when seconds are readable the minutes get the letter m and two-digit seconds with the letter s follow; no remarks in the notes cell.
11h40
